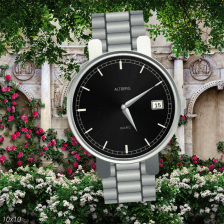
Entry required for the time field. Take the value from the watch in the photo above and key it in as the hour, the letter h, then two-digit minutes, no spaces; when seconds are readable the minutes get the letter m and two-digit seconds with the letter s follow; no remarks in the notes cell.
5h10
